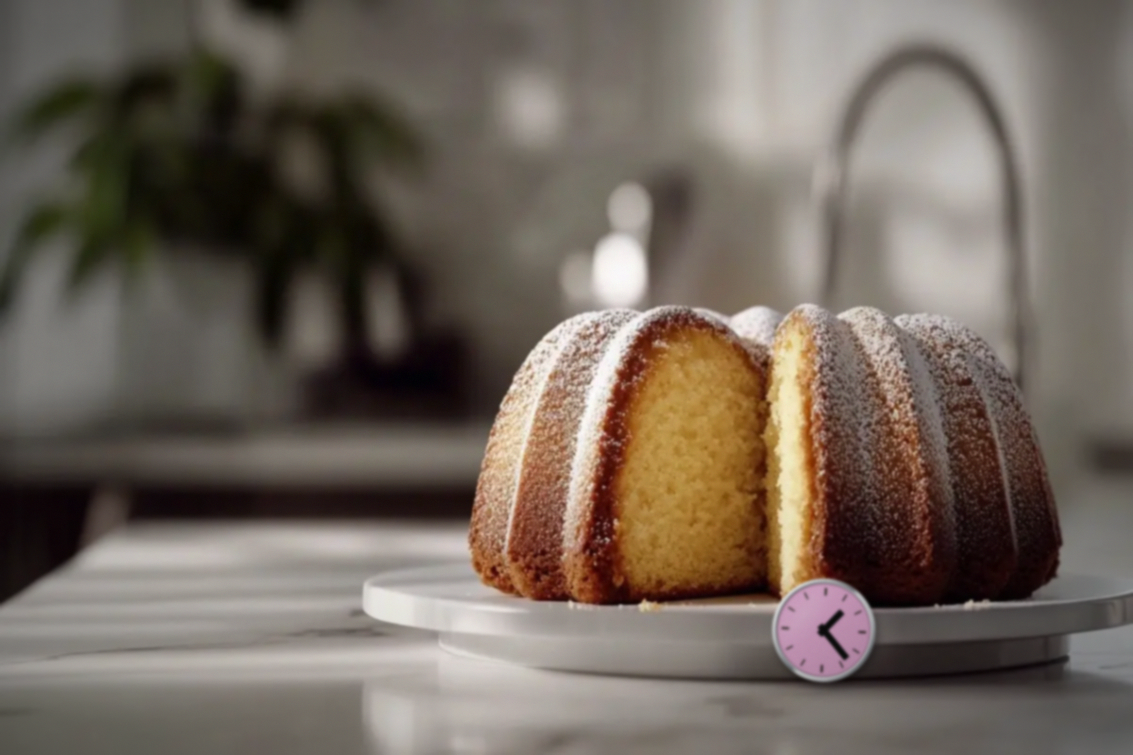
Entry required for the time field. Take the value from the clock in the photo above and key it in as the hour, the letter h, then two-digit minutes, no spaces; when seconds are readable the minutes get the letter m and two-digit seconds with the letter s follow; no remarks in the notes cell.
1h23
